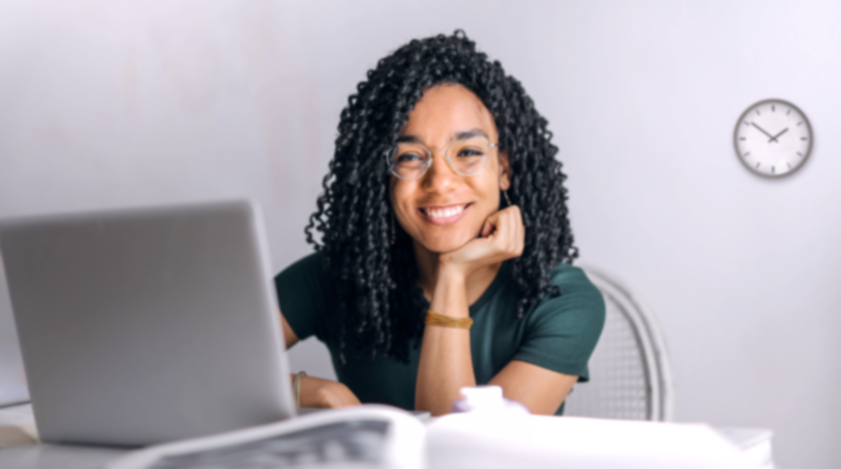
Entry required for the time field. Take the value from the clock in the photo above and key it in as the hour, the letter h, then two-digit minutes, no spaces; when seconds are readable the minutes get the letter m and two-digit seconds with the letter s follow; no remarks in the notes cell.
1h51
